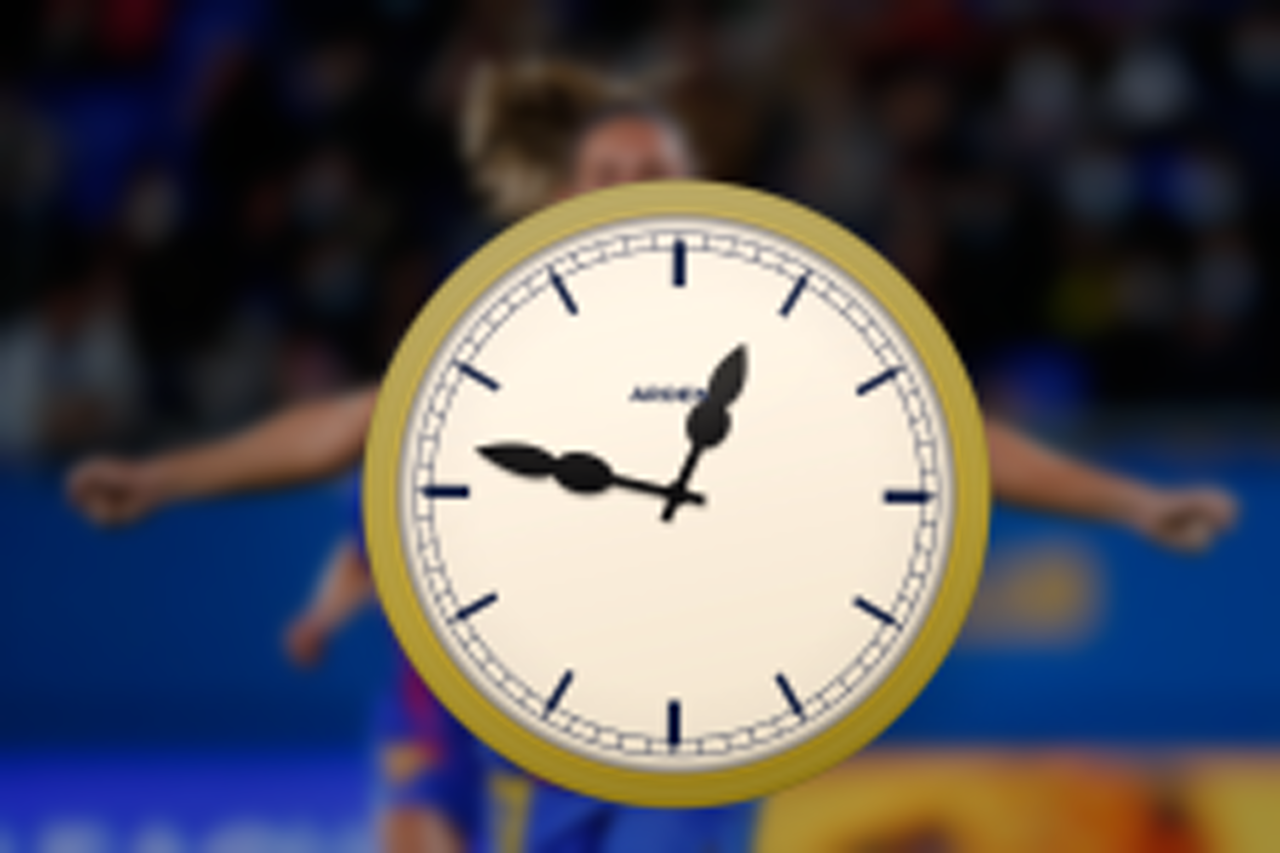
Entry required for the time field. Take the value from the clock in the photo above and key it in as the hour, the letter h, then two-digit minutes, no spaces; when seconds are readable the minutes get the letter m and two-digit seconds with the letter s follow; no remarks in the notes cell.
12h47
